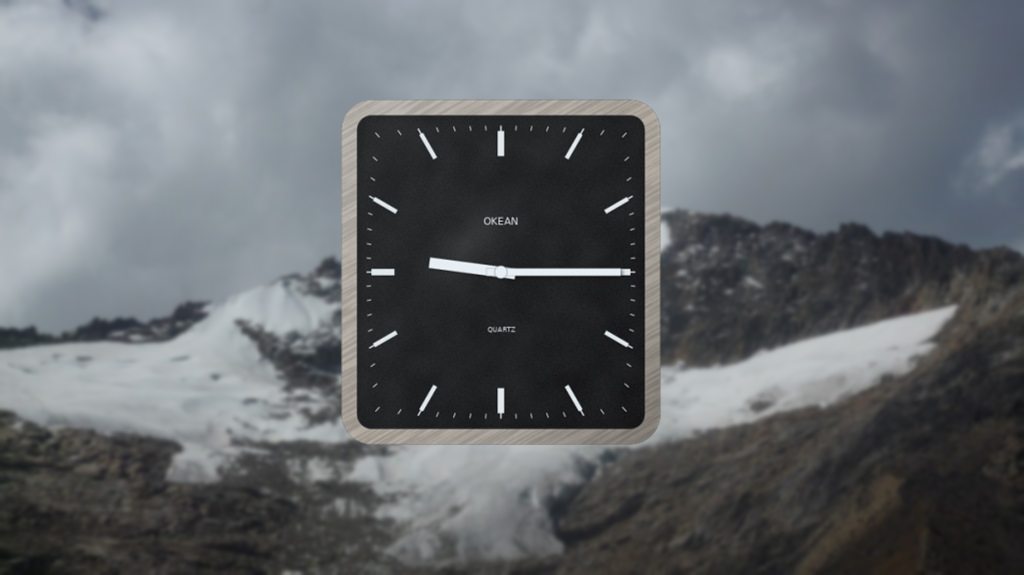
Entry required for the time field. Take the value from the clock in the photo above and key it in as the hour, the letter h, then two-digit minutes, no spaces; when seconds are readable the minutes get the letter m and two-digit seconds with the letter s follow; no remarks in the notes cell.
9h15
